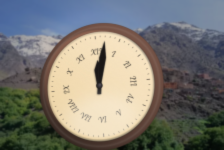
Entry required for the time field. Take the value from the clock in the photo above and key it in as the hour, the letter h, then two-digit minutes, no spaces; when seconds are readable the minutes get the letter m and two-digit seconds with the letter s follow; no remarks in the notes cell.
12h02
